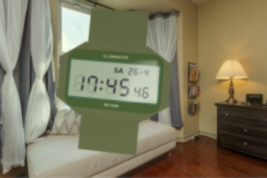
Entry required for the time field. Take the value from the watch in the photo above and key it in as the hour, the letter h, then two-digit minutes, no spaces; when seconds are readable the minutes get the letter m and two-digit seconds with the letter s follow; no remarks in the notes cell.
17h45m46s
